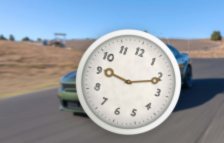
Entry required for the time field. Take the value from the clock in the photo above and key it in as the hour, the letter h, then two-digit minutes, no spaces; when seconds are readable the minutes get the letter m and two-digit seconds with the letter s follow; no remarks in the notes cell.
9h11
